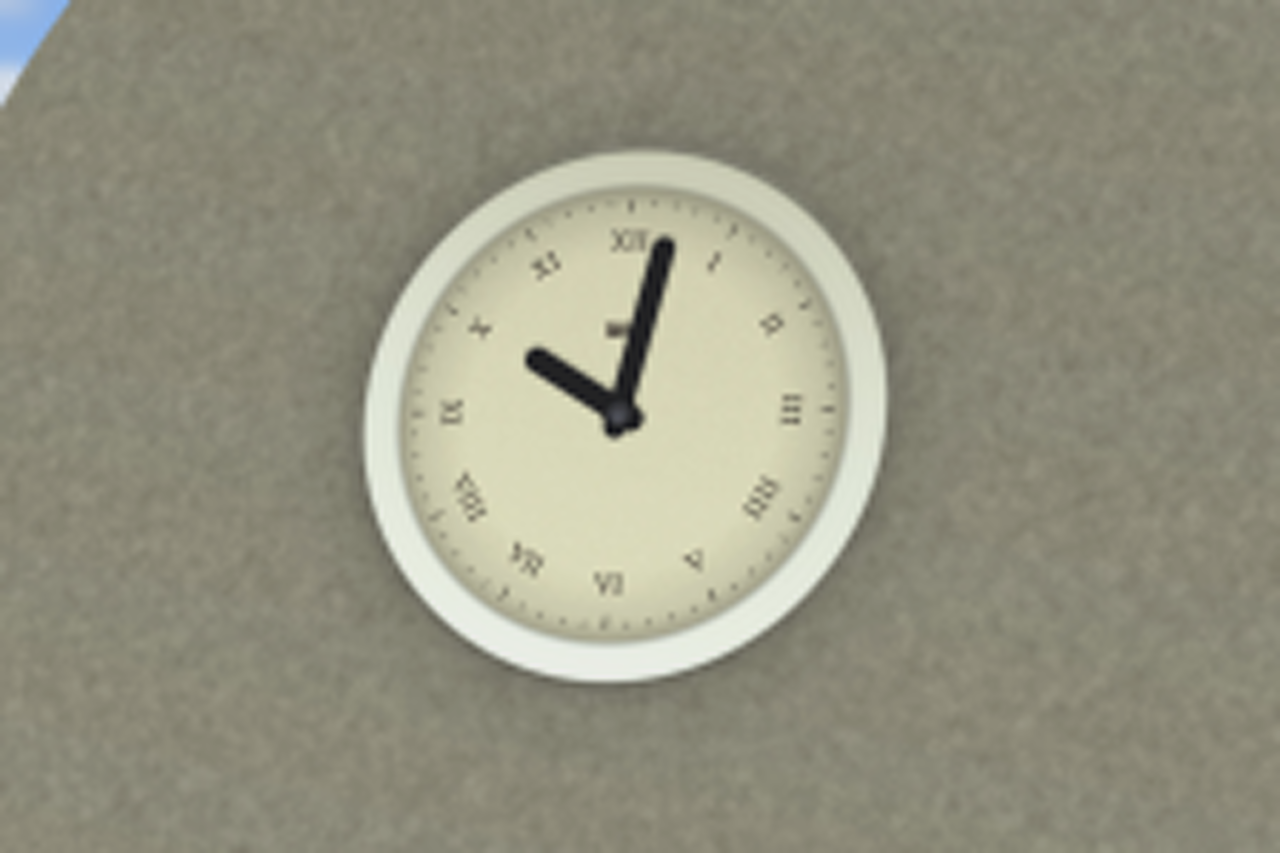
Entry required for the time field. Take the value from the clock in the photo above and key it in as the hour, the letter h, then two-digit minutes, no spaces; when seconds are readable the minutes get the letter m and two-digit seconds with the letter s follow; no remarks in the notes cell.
10h02
